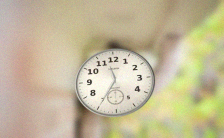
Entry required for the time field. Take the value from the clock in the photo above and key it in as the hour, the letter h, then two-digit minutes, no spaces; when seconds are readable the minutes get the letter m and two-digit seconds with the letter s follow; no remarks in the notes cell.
11h35
